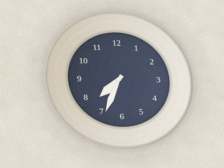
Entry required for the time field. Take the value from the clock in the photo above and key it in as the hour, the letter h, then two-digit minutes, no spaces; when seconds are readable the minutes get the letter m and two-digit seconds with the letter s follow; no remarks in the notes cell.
7h34
